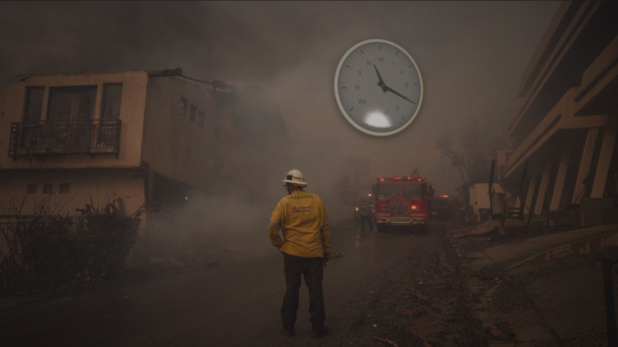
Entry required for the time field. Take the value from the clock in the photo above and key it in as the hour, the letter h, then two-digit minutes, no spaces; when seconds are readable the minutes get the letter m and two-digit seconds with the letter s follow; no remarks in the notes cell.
11h20
